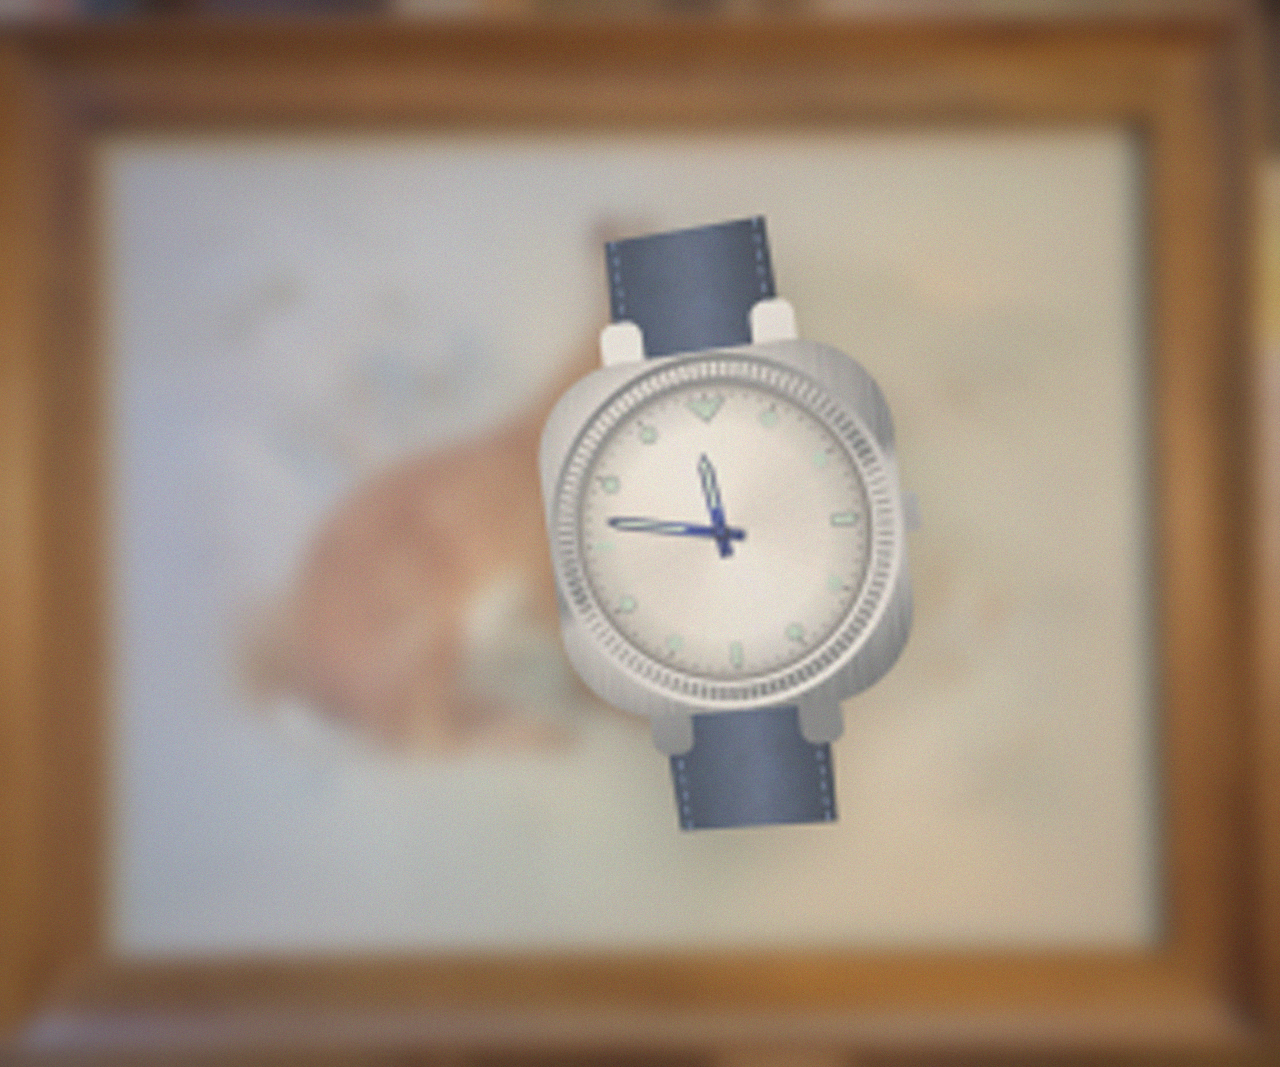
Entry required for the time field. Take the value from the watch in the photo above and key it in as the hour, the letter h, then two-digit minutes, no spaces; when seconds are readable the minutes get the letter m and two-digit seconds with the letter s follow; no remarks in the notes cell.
11h47
